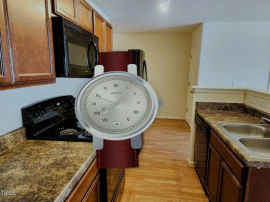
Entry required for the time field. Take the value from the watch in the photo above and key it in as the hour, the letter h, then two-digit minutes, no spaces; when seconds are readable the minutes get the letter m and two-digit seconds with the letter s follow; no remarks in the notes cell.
7h49
